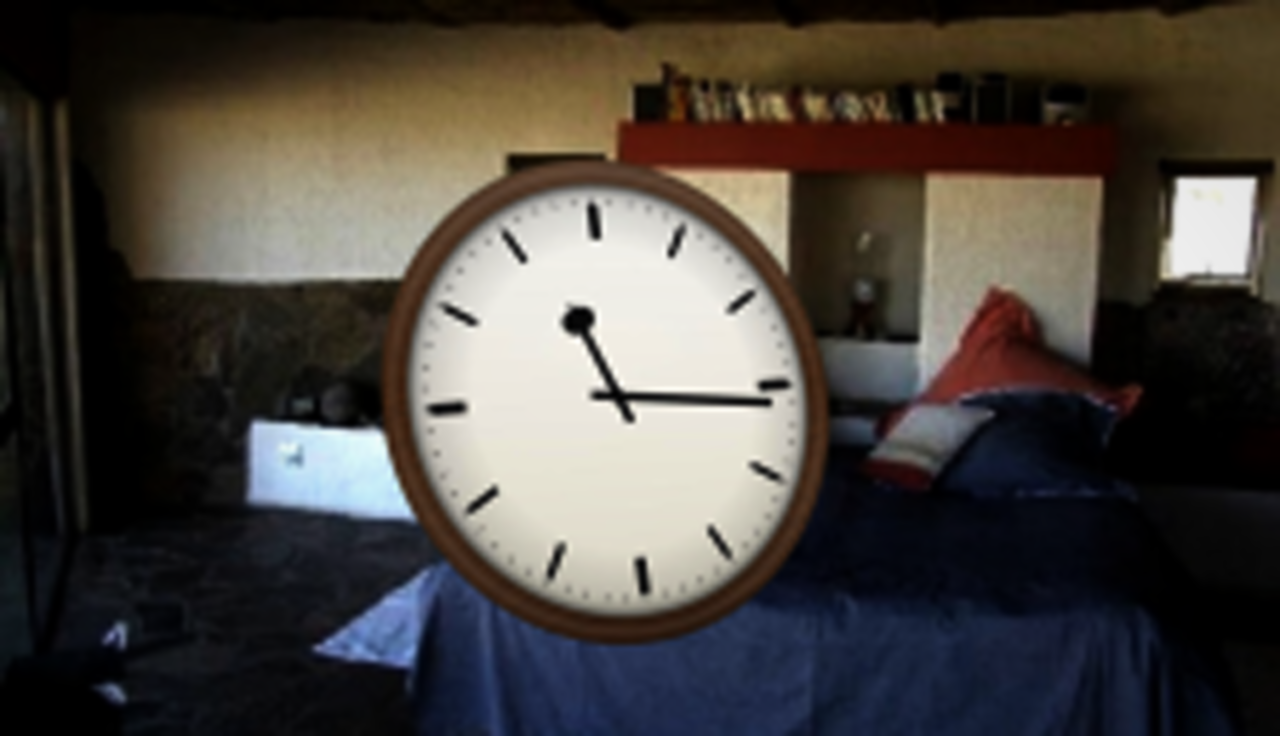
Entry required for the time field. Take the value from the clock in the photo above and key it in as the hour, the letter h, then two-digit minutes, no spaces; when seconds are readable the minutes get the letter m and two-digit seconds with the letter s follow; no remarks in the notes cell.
11h16
